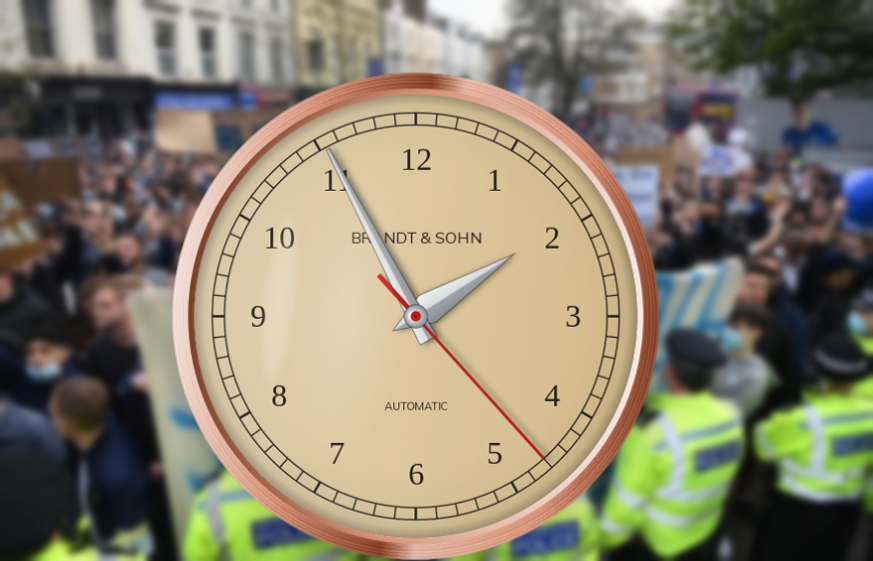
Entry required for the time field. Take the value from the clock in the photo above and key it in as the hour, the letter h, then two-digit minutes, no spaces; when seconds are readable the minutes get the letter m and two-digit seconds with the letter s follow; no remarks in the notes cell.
1h55m23s
